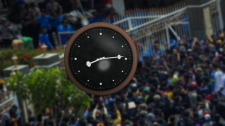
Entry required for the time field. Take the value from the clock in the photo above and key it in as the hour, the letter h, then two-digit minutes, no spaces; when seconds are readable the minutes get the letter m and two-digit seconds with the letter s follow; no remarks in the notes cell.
8h14
